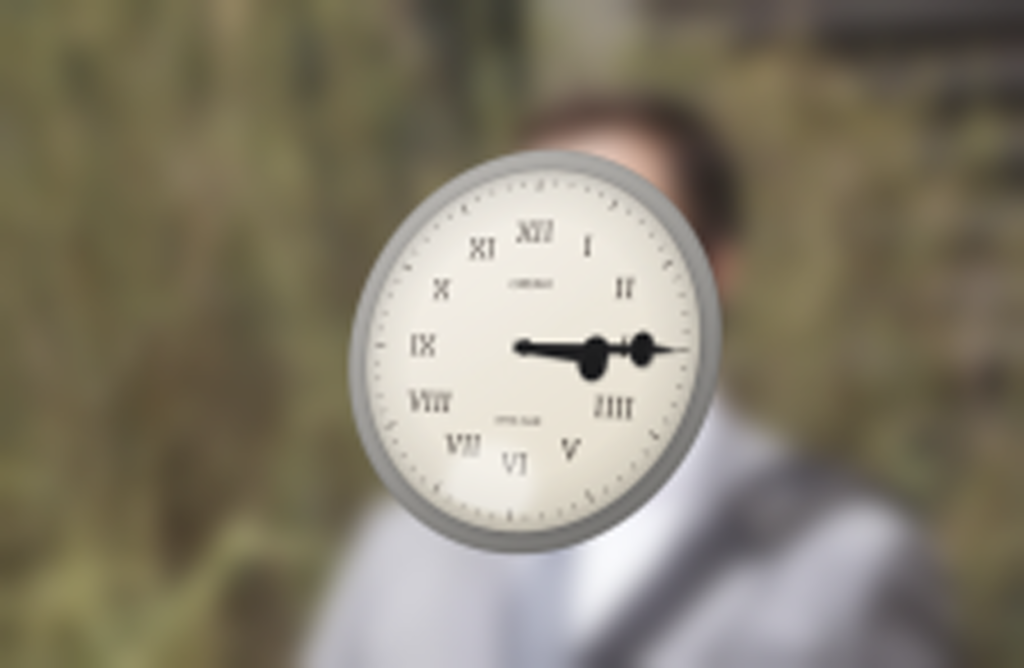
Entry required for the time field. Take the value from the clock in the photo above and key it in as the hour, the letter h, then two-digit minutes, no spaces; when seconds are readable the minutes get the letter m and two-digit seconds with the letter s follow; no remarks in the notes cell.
3h15
